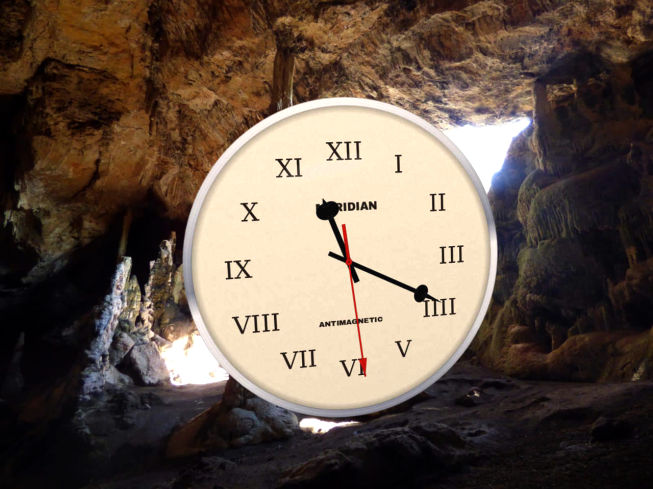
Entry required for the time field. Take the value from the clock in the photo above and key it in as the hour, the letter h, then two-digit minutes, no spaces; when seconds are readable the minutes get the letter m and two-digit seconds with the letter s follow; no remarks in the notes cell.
11h19m29s
